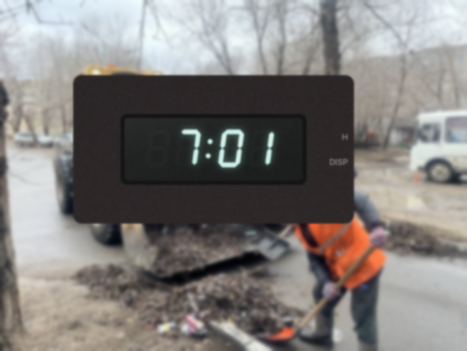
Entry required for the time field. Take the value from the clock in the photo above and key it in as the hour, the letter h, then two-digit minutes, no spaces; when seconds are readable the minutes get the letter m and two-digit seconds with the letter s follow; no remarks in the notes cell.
7h01
